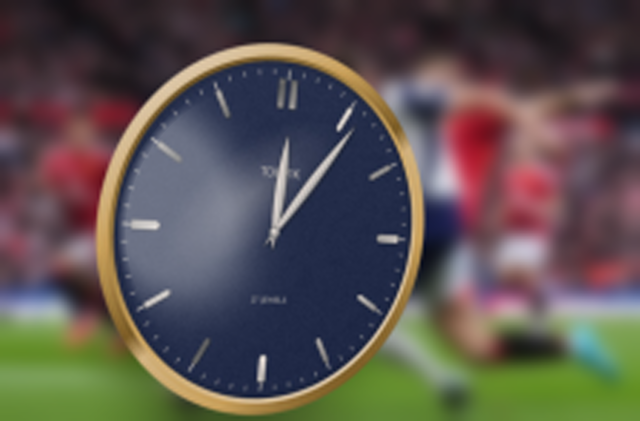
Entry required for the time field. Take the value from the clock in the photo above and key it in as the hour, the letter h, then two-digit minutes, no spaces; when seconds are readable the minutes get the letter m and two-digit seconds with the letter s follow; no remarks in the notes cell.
12h06
